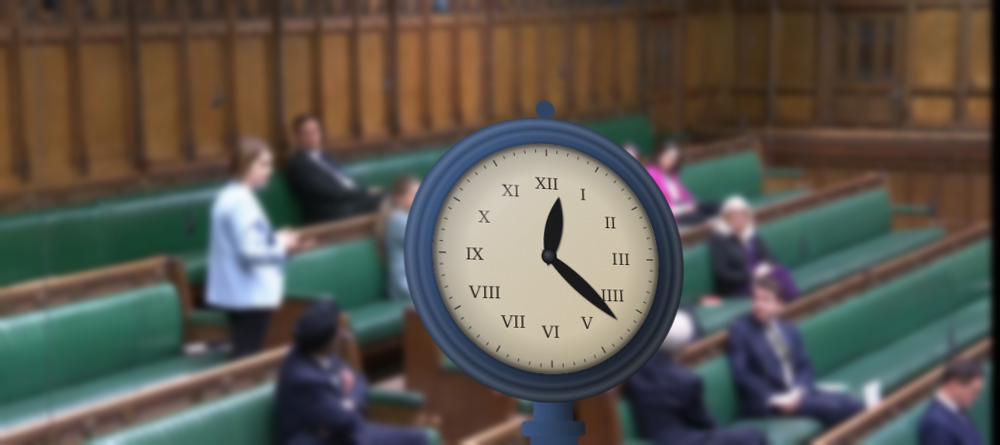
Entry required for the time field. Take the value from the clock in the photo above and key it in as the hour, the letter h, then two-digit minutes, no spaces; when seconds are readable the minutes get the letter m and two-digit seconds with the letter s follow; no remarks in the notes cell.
12h22
